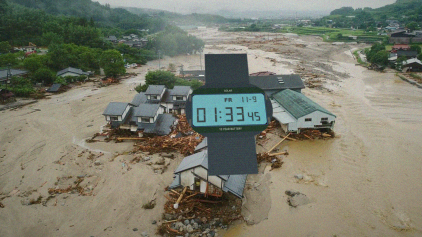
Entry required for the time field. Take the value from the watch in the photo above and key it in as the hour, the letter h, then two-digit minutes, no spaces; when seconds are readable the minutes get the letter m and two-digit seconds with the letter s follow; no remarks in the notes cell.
1h33m45s
